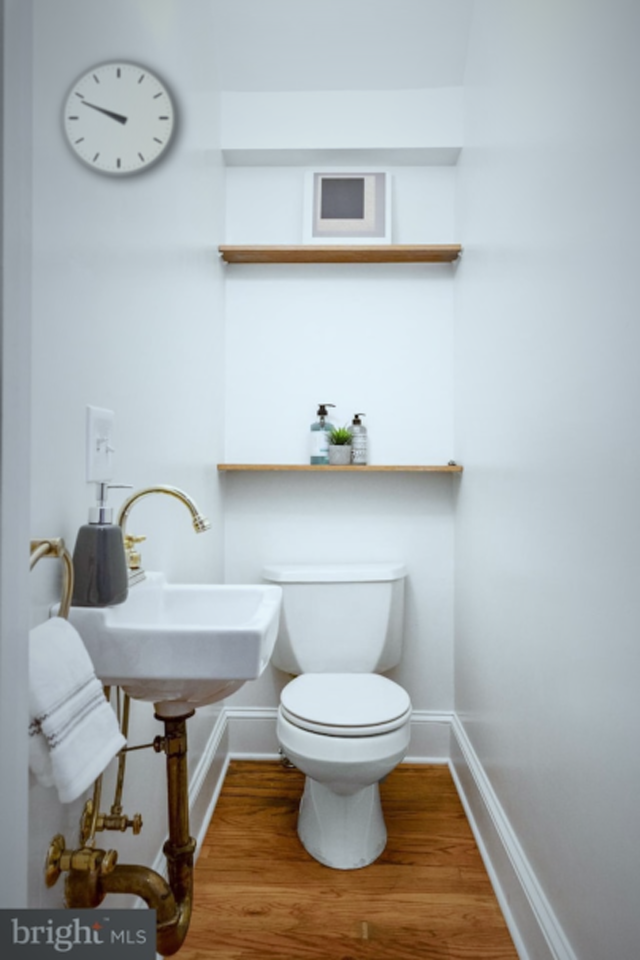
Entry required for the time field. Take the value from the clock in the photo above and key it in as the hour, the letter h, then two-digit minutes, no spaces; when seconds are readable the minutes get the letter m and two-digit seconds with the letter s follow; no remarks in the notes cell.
9h49
